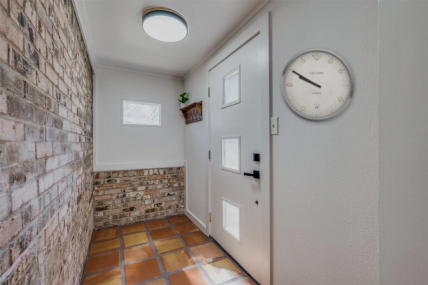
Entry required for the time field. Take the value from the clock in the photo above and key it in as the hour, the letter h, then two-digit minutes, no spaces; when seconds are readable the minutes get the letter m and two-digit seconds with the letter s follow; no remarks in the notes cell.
9h50
